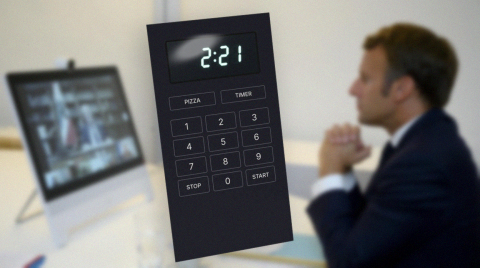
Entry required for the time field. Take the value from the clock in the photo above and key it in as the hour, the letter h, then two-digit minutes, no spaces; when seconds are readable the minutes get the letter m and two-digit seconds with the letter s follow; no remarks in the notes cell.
2h21
